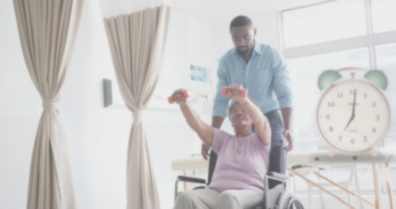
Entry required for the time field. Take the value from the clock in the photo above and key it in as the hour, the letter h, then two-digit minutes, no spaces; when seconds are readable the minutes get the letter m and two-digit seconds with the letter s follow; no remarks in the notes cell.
7h01
